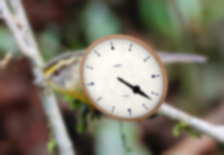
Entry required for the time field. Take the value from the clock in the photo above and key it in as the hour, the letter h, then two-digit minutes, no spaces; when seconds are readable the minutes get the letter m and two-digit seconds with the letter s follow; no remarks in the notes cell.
4h22
